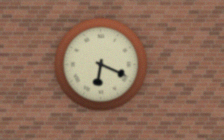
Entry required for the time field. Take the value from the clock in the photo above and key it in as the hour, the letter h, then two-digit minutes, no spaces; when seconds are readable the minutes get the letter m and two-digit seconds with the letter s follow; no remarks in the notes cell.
6h19
